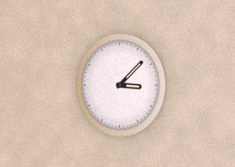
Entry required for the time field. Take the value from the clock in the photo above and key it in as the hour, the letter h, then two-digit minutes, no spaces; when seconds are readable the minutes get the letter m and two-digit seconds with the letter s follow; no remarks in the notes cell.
3h08
